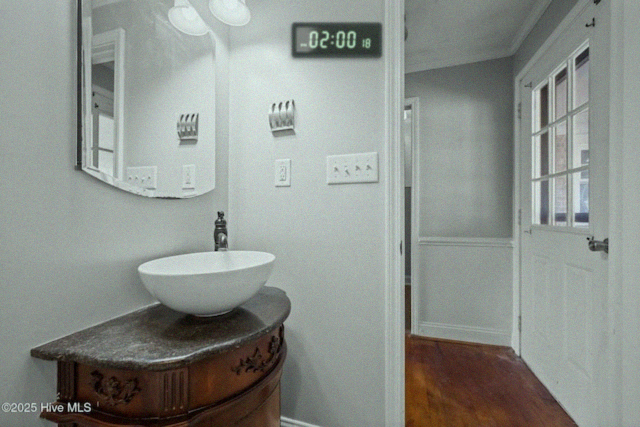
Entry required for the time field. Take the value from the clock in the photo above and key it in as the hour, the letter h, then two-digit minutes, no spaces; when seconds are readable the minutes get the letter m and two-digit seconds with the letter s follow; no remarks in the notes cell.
2h00
